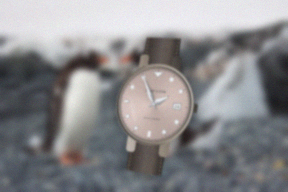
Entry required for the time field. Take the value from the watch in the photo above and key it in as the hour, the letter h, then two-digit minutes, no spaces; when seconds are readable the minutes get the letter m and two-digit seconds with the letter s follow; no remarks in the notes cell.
1h55
